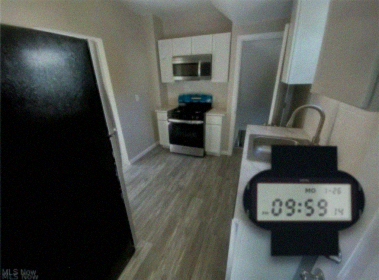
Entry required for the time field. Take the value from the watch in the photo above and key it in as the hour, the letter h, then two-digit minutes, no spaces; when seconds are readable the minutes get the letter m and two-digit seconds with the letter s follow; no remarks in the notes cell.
9h59
